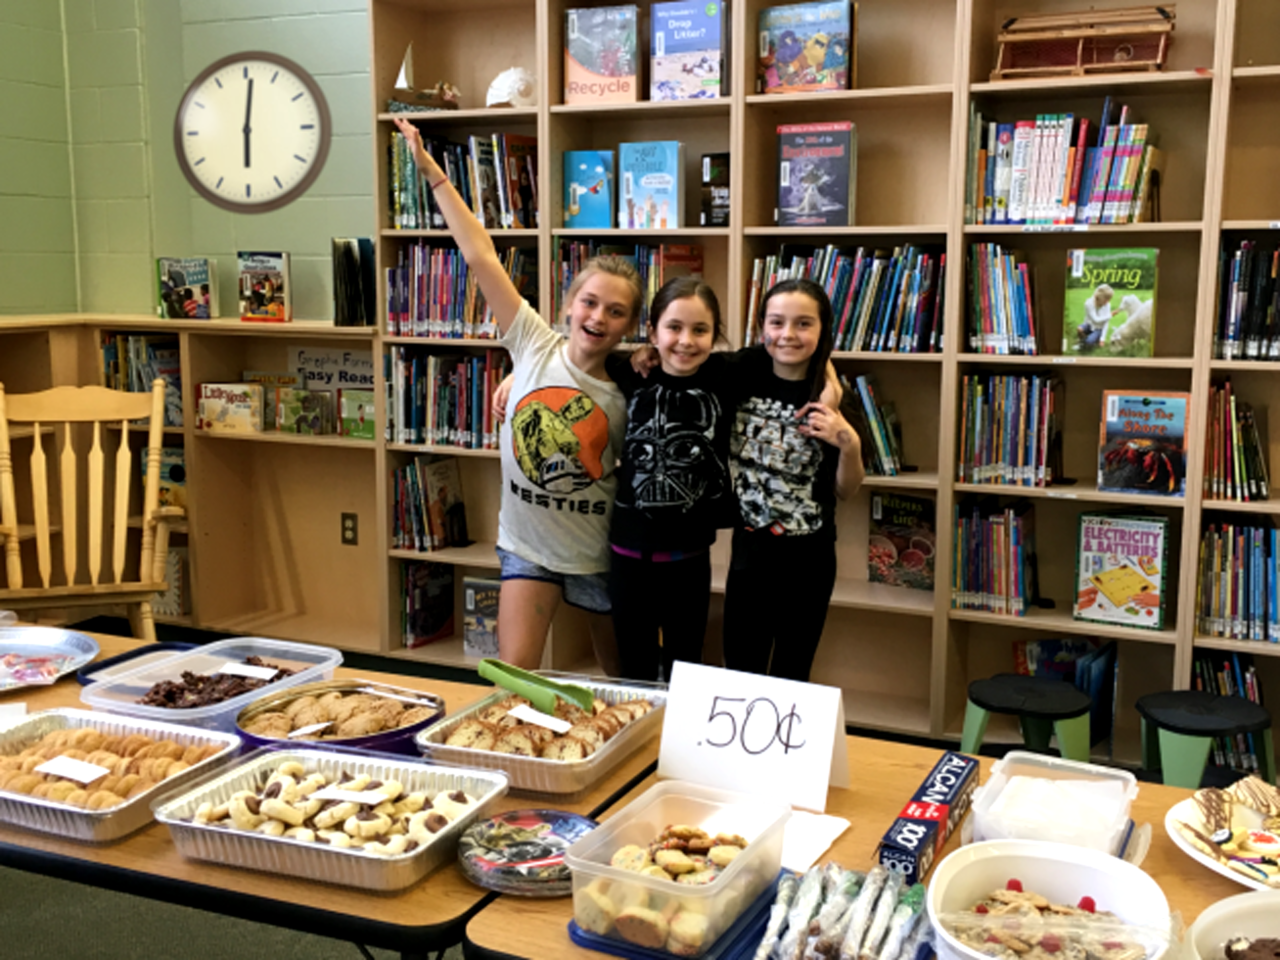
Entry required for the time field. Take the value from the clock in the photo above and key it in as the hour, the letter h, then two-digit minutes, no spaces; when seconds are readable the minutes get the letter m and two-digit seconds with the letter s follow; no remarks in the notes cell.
6h01
